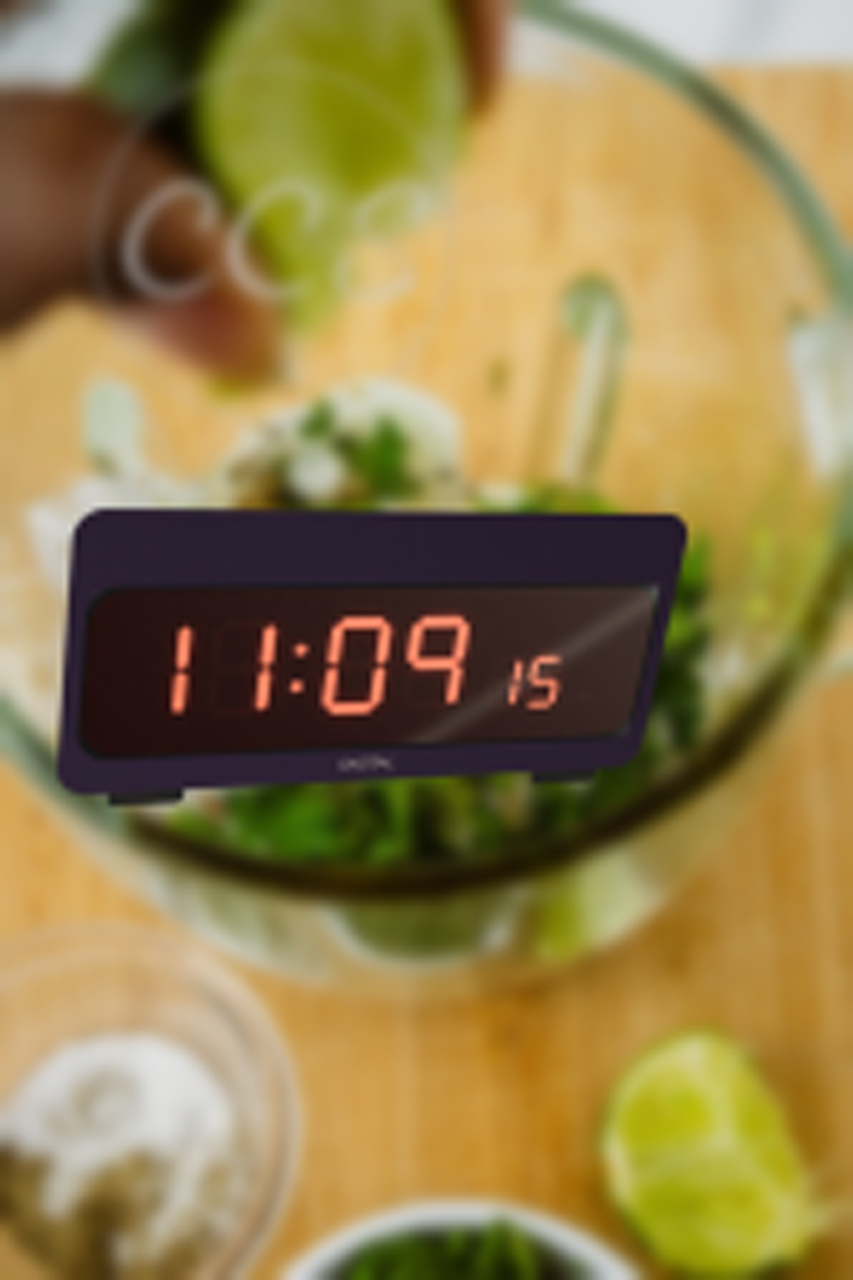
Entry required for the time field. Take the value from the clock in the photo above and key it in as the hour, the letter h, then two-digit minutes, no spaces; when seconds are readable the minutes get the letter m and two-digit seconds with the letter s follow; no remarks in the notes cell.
11h09m15s
